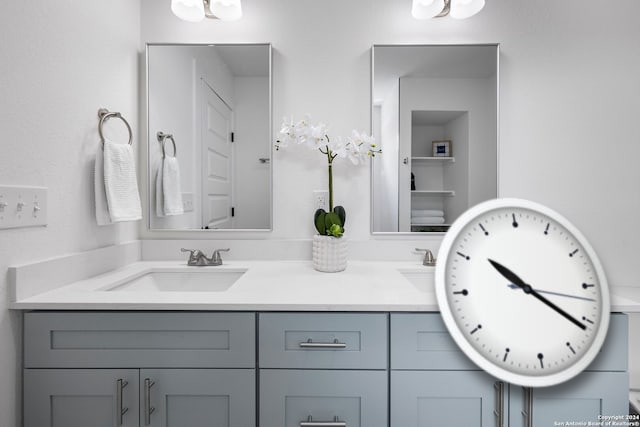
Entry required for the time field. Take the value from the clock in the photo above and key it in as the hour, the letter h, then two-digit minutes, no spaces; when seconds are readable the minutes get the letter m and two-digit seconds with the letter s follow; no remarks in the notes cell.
10h21m17s
